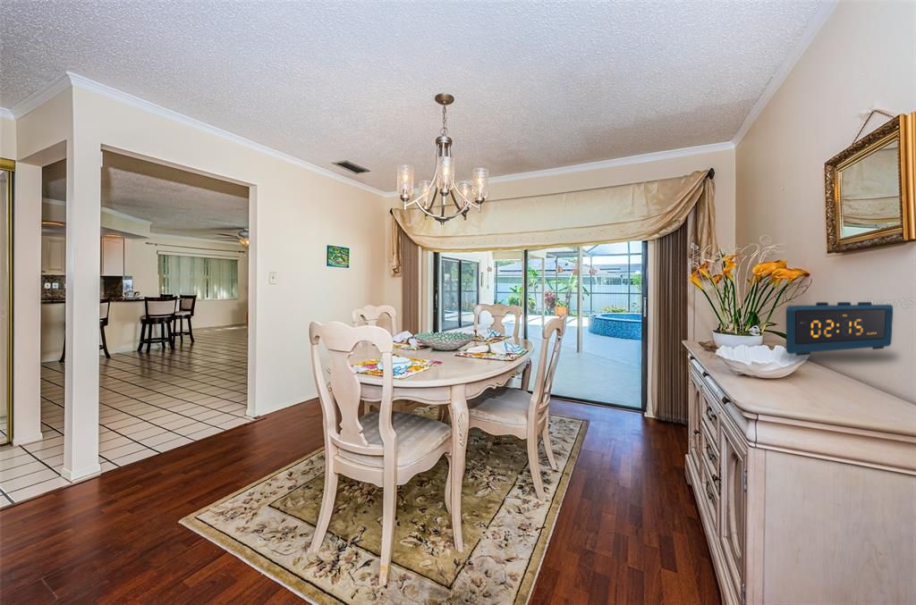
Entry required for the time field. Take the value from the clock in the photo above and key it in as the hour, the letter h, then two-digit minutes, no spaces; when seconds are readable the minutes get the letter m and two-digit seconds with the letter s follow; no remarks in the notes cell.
2h15
